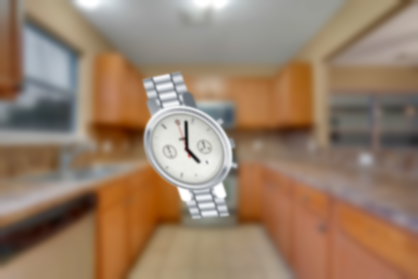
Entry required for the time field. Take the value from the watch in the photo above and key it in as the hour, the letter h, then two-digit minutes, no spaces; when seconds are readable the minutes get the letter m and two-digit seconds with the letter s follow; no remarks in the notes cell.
5h03
